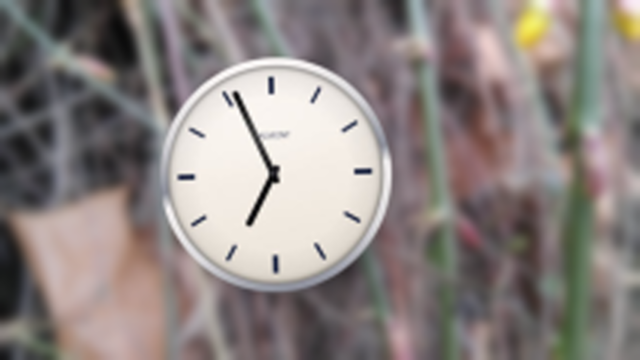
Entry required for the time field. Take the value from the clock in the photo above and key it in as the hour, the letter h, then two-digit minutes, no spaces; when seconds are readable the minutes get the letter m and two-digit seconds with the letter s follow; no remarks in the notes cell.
6h56
